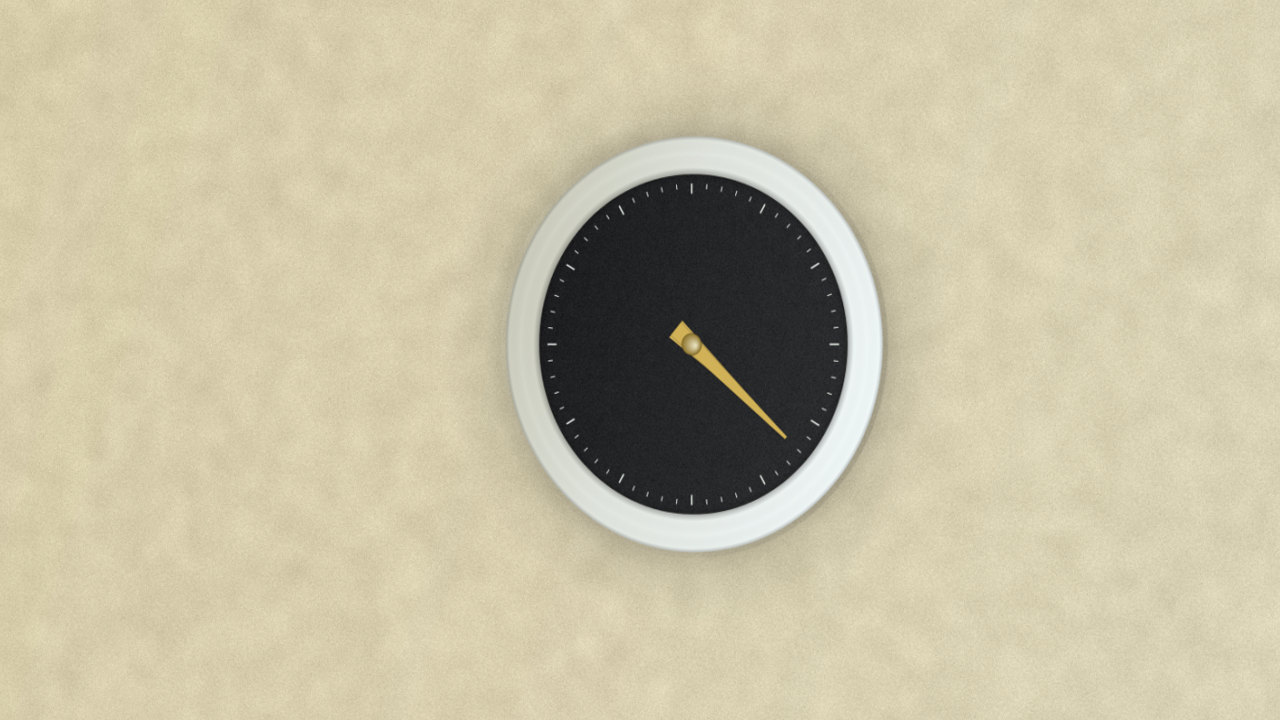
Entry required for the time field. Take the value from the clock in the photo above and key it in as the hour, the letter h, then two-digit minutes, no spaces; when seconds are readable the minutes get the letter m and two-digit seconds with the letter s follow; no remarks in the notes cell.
4h22
